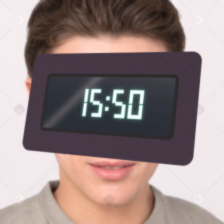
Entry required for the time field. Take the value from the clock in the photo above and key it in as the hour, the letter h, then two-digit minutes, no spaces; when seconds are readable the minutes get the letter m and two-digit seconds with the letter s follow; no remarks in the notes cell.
15h50
